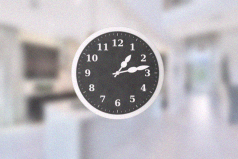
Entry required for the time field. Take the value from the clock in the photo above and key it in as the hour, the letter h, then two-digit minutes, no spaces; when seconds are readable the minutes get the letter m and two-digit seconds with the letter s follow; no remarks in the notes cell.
1h13
